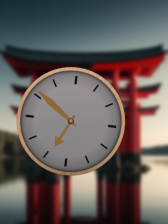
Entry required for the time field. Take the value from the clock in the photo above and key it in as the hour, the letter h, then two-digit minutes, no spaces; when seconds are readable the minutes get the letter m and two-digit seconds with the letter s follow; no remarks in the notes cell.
6h51
